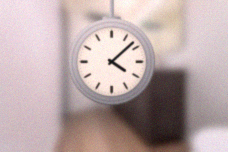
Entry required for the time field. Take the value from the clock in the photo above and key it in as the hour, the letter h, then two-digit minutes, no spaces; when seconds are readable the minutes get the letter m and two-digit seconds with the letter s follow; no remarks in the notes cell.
4h08
